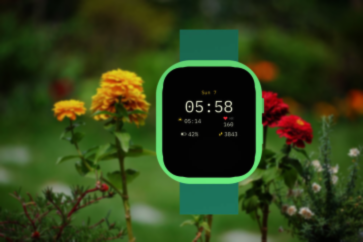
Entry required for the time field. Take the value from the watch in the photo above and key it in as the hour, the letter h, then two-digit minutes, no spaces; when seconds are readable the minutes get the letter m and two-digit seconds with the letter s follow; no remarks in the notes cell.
5h58
